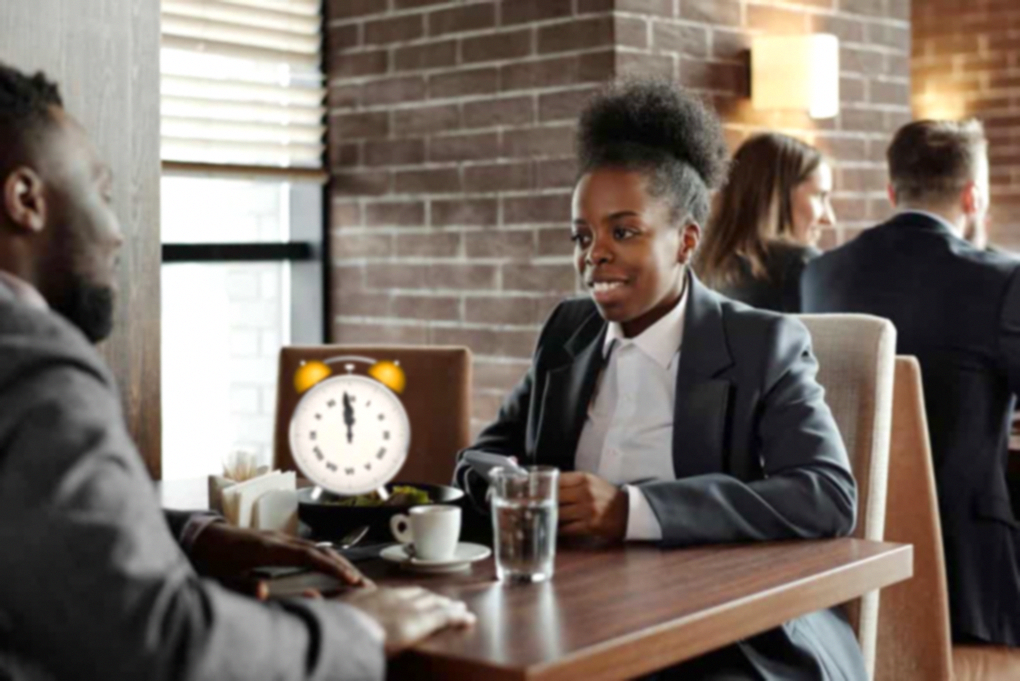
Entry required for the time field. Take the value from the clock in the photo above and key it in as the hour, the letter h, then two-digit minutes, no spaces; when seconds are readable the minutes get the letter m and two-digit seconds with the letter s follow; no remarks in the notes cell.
11h59
